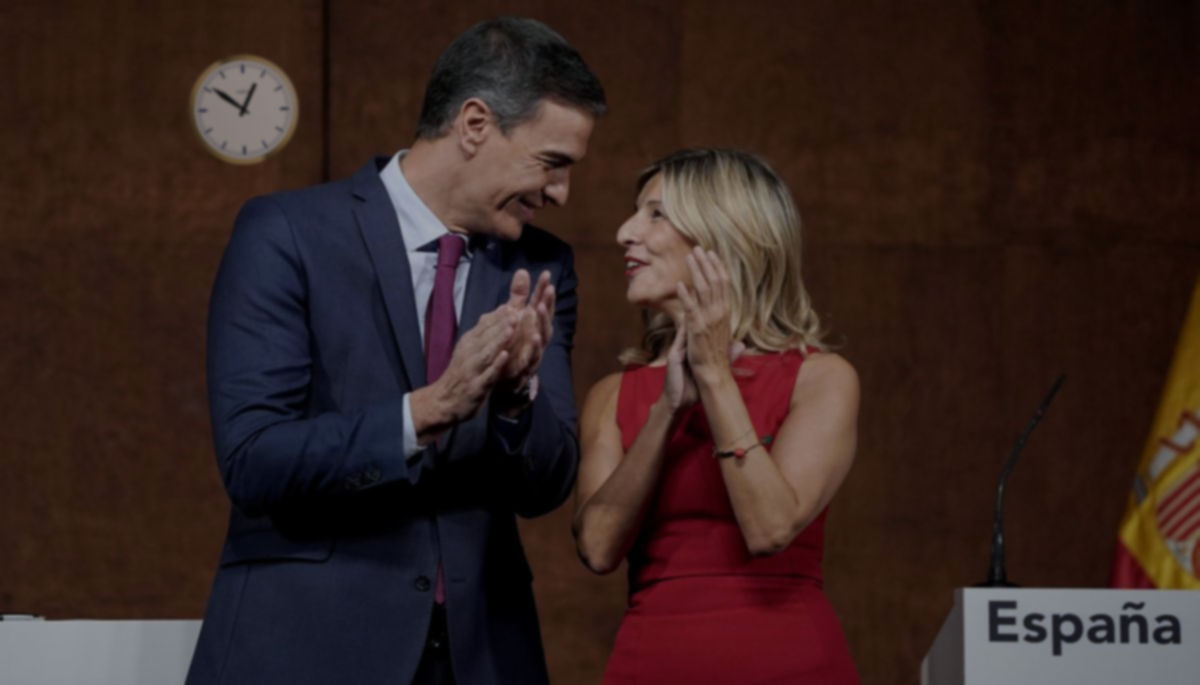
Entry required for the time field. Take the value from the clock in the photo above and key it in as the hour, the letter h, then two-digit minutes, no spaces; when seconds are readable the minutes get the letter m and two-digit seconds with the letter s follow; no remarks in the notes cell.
12h51
